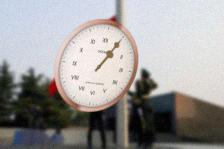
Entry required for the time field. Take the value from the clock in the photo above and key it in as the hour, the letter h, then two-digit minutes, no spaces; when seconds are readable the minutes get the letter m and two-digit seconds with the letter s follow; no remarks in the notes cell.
1h05
